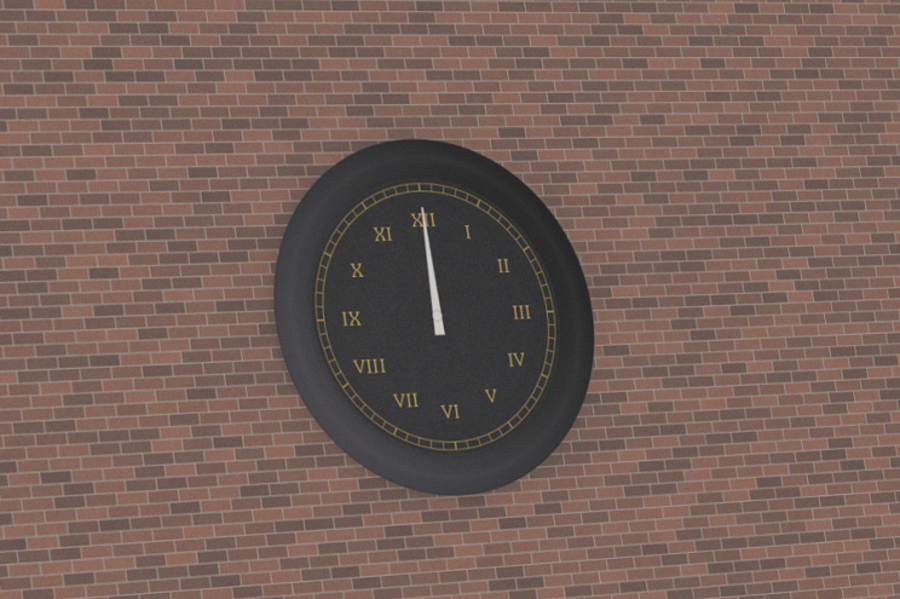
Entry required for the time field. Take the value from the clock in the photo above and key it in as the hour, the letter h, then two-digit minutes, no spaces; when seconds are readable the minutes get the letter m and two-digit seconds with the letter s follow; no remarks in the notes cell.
12h00
